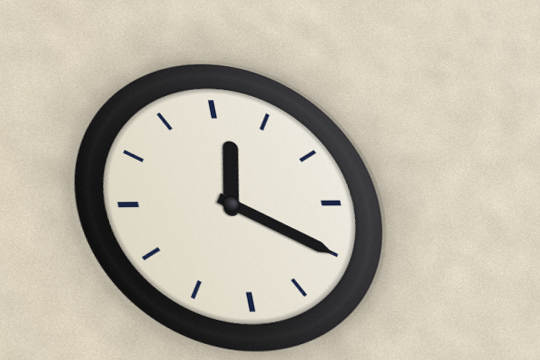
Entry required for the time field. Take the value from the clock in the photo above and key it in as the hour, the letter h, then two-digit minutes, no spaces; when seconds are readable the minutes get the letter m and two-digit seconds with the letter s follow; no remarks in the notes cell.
12h20
